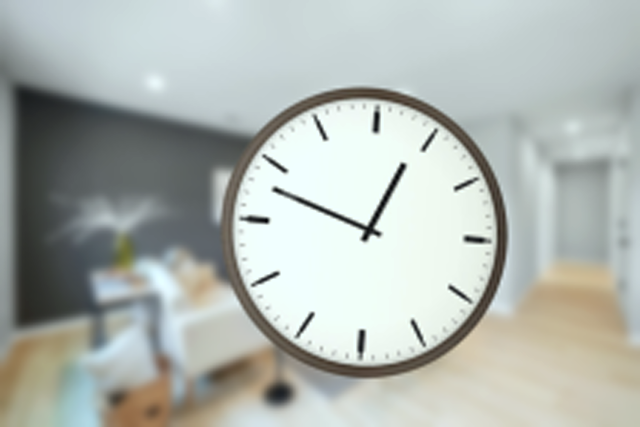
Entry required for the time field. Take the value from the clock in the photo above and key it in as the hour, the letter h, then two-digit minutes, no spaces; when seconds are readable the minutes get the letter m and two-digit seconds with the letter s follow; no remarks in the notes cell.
12h48
